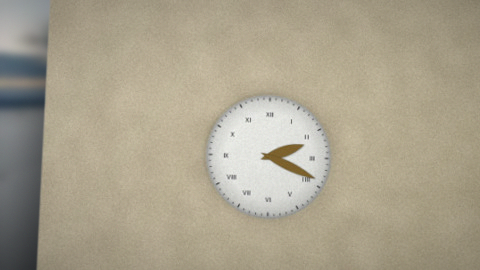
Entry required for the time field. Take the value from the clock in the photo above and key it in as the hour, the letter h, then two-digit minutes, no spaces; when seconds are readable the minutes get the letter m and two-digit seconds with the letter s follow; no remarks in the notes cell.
2h19
